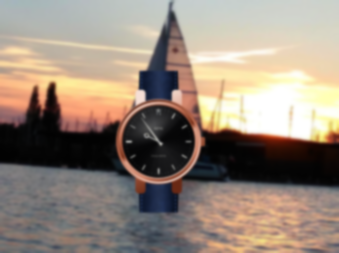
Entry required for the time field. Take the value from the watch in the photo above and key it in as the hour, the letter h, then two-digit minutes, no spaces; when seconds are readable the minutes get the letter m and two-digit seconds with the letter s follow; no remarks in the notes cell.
9h54
